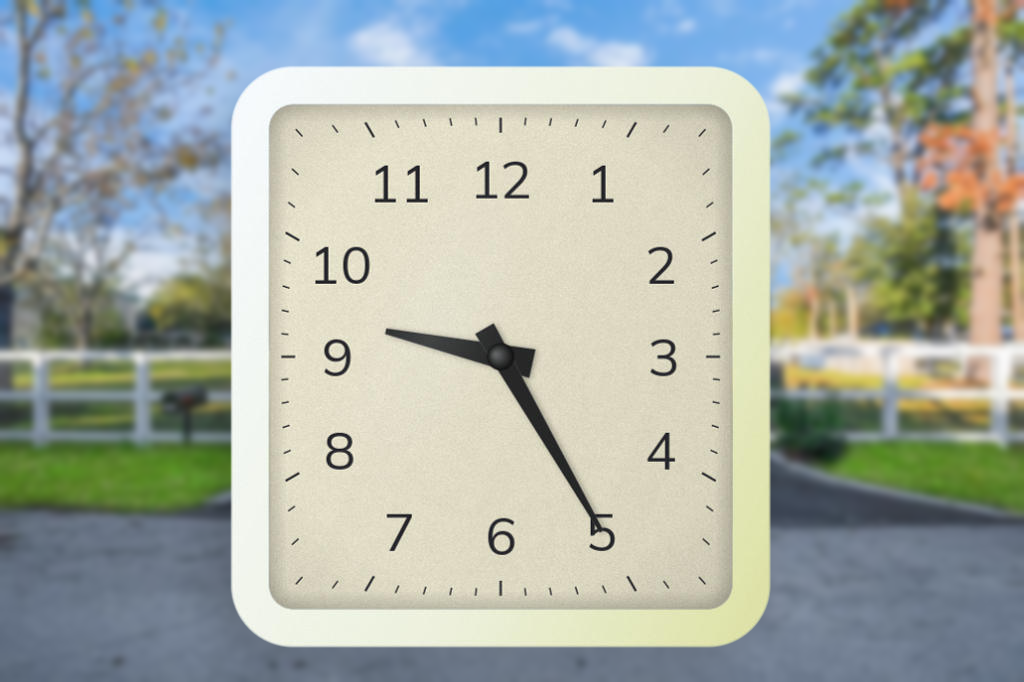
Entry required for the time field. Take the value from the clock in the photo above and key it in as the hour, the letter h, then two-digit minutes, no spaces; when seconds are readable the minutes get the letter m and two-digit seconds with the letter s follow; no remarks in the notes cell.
9h25
